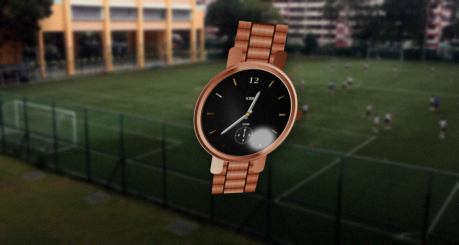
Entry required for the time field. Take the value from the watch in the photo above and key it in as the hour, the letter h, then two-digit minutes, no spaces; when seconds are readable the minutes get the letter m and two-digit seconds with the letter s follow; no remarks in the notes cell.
12h38
